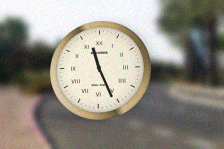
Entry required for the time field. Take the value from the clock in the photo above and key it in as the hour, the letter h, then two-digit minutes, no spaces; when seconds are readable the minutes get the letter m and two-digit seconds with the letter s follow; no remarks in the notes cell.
11h26
